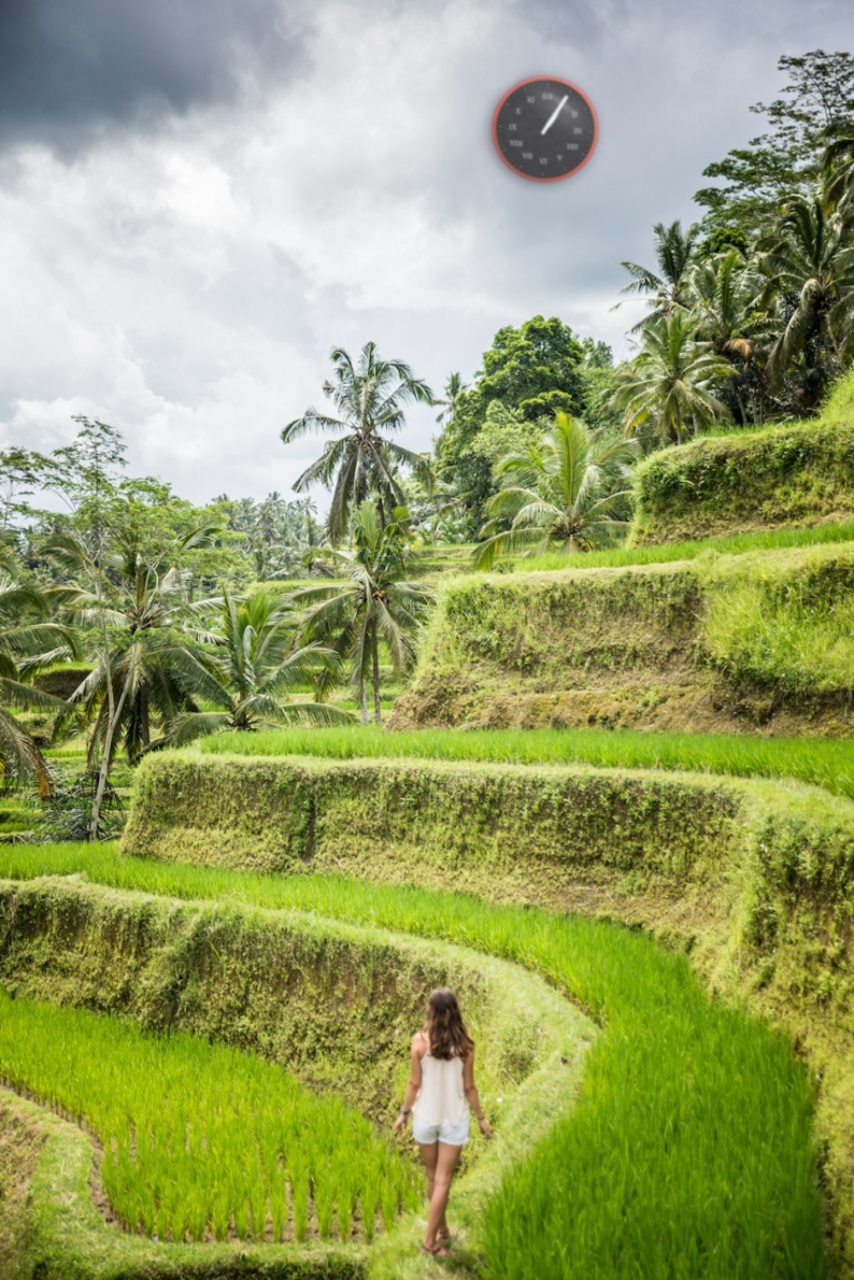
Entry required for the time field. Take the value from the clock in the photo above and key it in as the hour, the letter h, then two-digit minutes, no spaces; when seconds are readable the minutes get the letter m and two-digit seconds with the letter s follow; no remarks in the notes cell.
1h05
